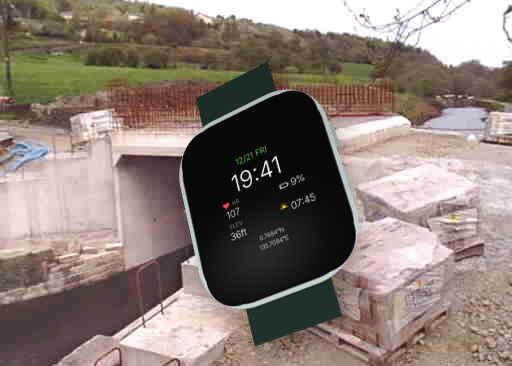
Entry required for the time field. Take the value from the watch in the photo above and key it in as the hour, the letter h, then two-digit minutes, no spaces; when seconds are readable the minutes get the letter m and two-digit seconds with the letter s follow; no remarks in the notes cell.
19h41
